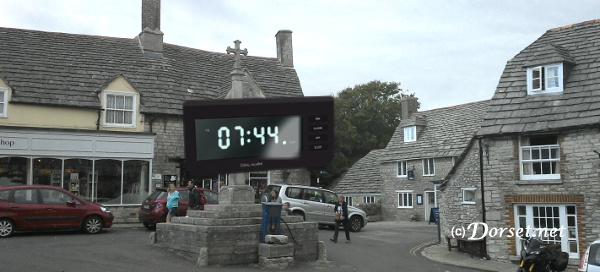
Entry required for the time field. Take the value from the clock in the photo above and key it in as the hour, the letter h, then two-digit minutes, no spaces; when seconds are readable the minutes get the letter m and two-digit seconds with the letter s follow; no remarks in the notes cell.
7h44
